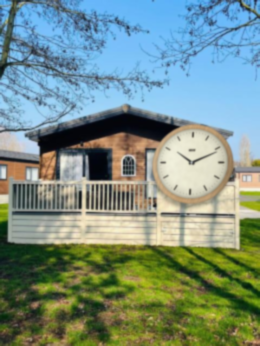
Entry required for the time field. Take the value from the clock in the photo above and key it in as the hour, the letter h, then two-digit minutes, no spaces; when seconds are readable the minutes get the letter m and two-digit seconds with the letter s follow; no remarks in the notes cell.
10h11
